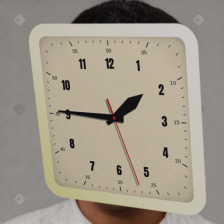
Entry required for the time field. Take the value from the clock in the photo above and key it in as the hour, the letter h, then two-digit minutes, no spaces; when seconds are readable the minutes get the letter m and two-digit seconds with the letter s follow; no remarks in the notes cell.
1h45m27s
